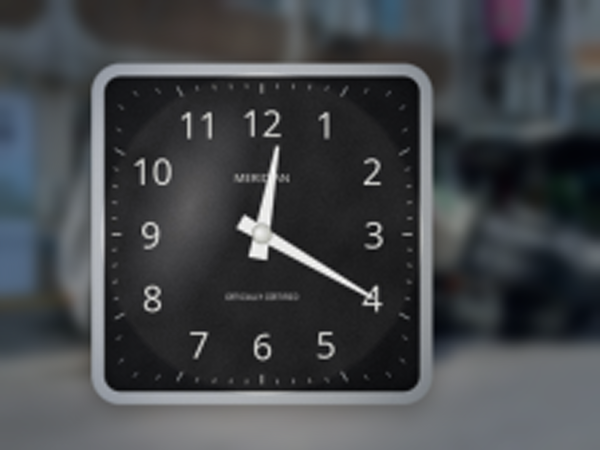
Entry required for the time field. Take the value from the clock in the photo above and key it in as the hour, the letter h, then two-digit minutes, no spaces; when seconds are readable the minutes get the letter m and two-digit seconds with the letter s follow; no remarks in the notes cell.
12h20
